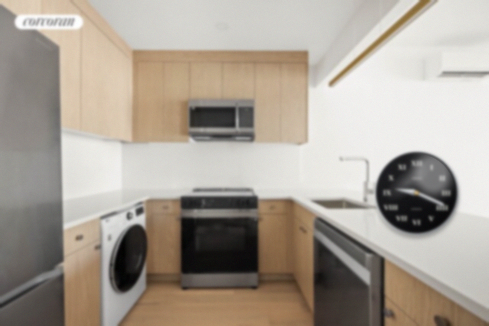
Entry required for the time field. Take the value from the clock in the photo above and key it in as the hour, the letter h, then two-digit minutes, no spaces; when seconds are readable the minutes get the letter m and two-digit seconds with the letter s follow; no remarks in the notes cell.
9h19
